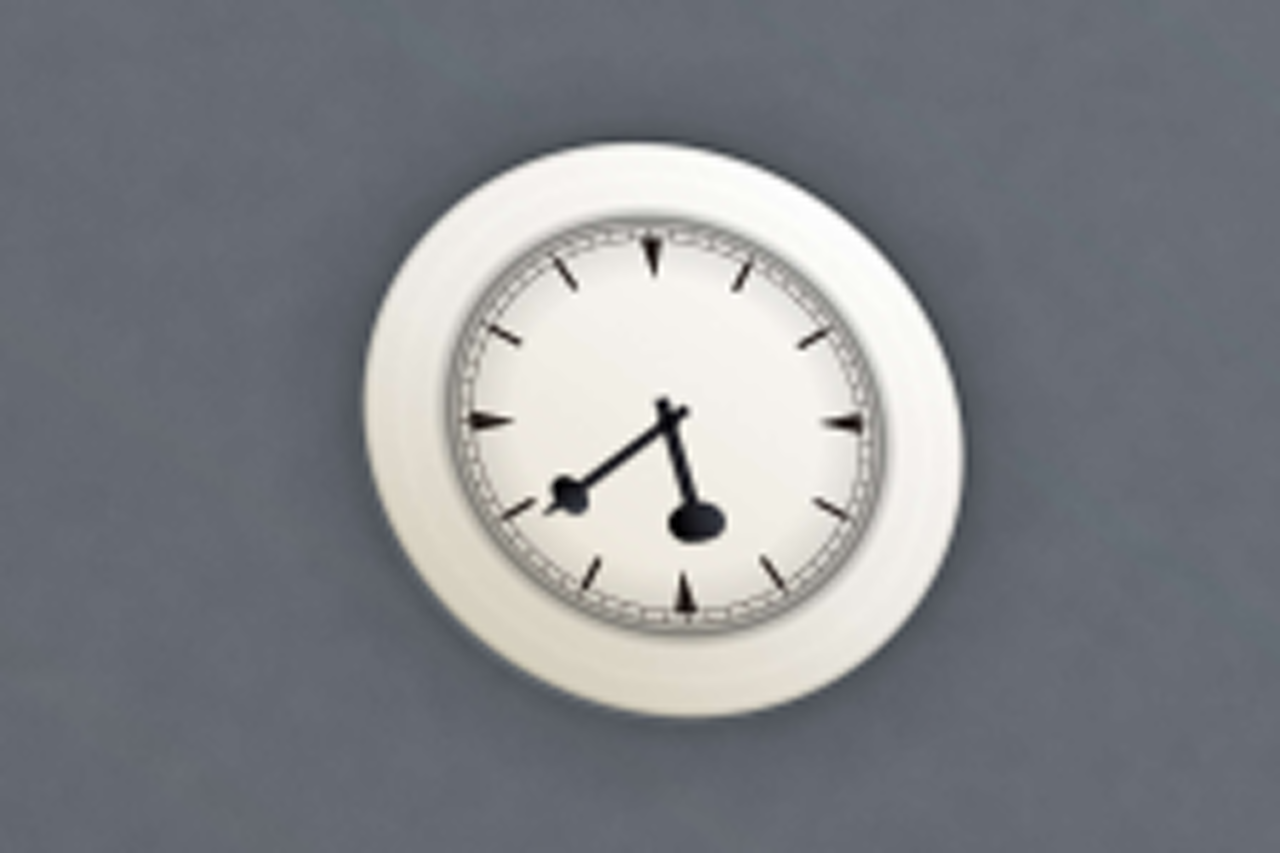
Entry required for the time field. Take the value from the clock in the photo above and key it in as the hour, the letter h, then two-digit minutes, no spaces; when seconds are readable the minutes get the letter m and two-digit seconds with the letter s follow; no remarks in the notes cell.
5h39
